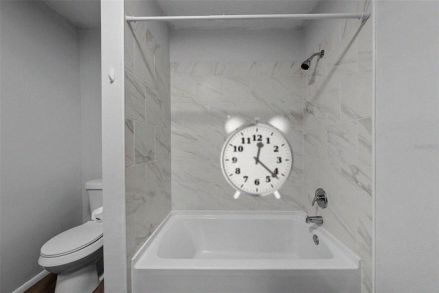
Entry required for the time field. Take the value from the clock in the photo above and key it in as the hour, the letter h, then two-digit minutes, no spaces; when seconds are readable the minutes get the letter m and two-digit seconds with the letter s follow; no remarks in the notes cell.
12h22
